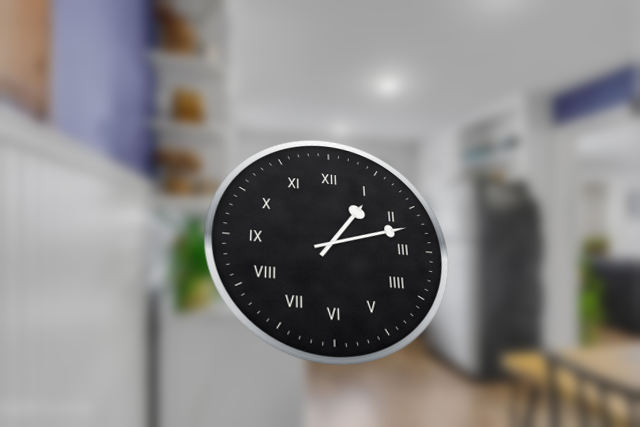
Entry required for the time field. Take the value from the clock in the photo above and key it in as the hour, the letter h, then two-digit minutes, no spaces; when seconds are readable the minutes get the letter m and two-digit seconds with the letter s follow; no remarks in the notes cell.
1h12
